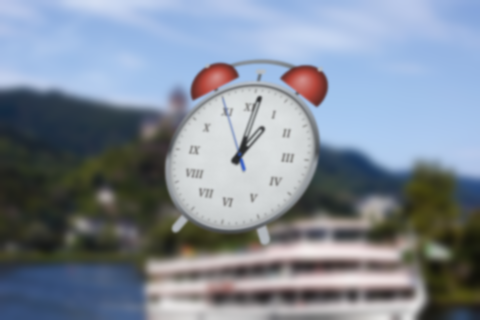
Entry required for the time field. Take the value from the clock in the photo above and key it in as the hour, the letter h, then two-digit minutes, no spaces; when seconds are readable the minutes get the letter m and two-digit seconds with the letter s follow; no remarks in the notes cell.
1h00m55s
